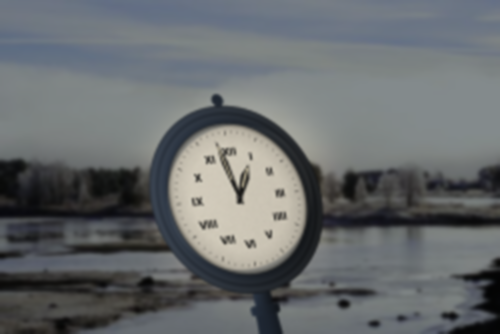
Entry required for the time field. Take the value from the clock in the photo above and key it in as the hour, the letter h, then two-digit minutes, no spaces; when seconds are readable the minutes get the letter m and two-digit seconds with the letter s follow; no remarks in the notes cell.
12h58
